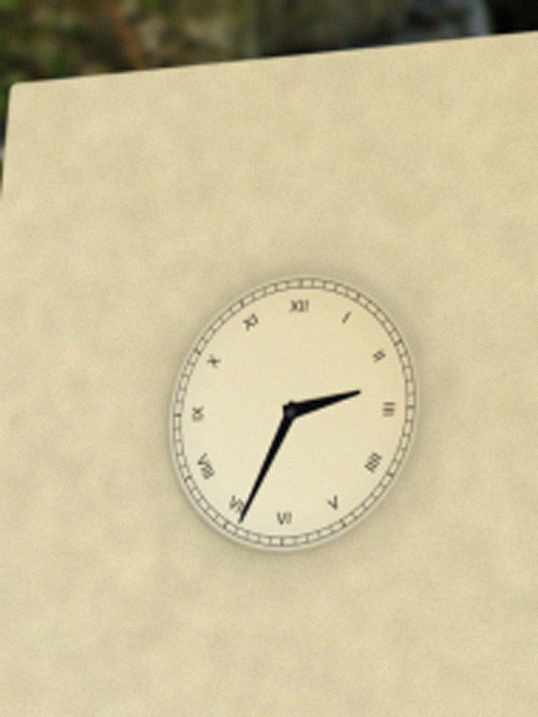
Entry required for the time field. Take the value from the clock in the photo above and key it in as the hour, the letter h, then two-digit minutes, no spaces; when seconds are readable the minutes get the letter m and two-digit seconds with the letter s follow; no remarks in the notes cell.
2h34
